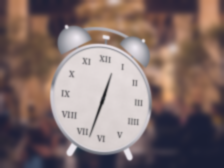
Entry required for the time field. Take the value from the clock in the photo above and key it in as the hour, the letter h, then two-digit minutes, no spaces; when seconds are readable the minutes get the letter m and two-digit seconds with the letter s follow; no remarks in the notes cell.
12h33
